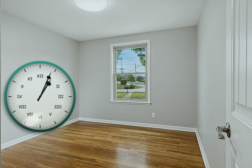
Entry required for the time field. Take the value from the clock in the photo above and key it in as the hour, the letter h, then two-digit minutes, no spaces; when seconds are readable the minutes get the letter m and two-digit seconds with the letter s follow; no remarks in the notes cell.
1h04
